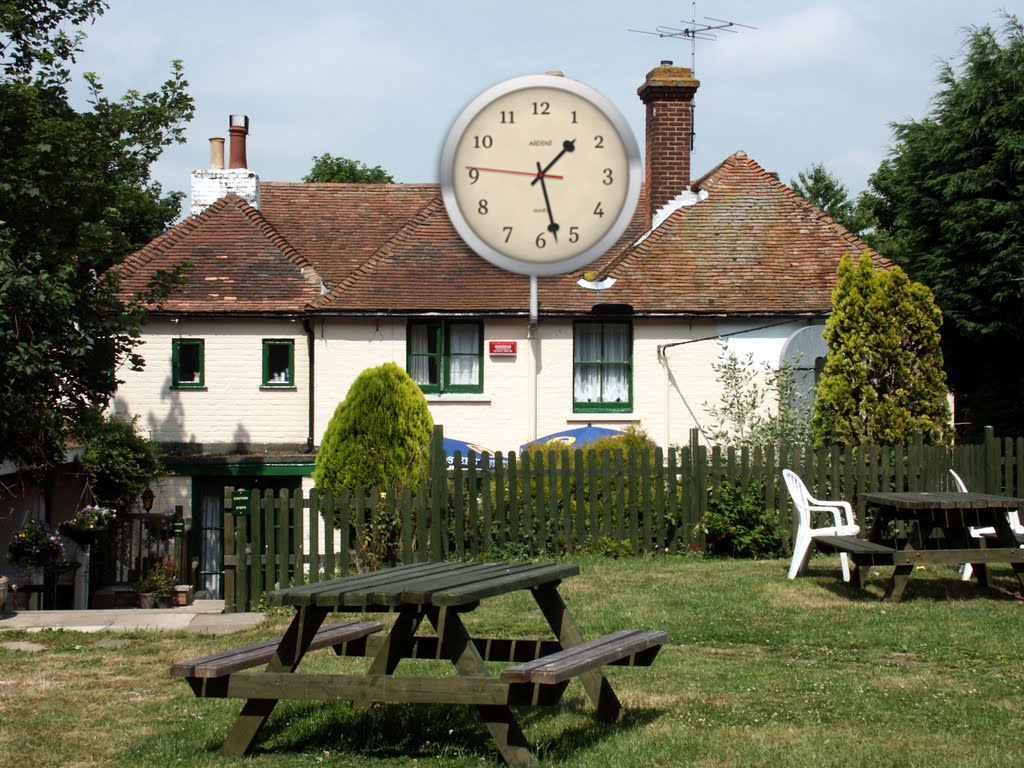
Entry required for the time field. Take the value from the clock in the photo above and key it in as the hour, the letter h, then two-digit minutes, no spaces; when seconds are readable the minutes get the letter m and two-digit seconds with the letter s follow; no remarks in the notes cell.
1h27m46s
